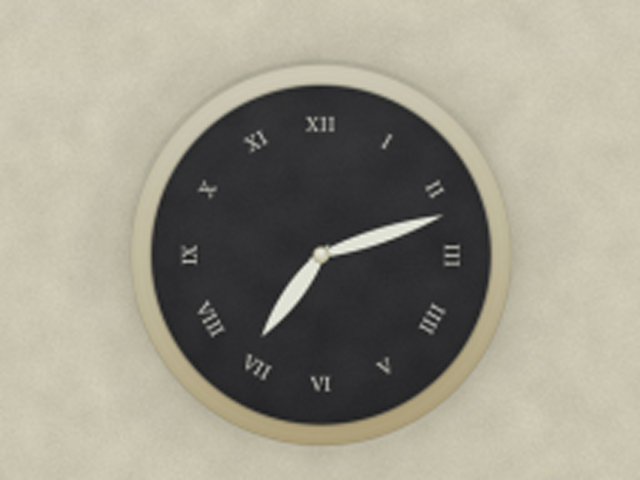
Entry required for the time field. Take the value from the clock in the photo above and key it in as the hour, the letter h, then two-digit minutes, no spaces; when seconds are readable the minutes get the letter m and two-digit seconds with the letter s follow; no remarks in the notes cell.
7h12
